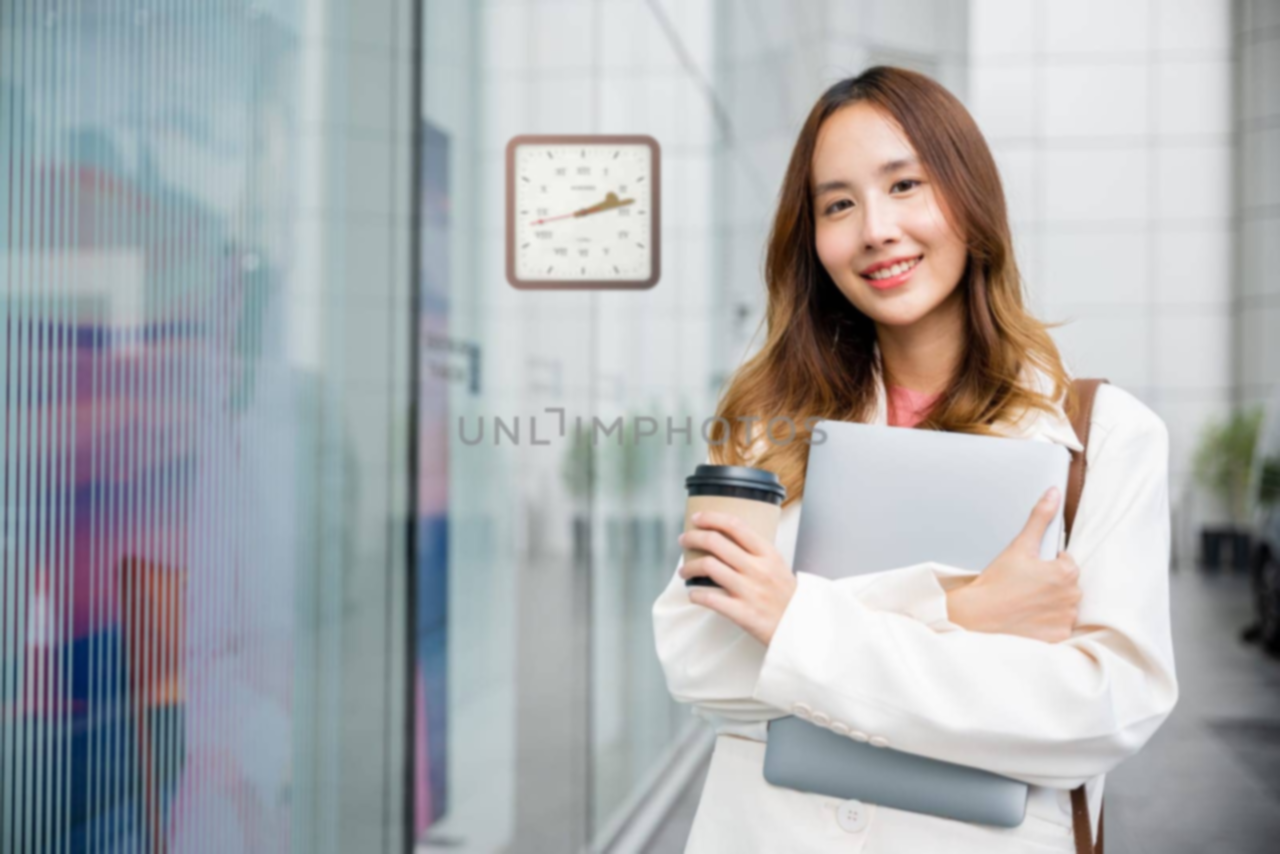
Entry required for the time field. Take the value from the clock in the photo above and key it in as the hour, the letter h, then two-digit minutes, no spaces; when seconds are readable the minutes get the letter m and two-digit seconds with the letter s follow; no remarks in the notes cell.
2h12m43s
